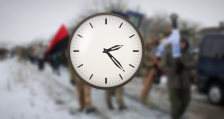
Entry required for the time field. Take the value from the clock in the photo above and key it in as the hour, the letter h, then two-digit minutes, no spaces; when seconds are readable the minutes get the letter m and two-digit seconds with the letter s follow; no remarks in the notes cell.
2h23
